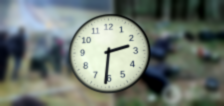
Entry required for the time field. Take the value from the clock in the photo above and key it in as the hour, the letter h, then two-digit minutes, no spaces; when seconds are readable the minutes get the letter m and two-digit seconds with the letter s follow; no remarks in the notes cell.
2h31
